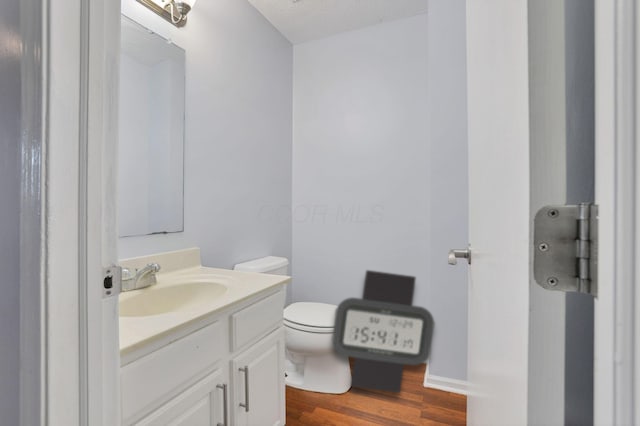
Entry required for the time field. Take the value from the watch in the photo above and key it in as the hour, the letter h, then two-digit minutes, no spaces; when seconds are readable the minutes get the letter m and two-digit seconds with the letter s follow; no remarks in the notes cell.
15h41
